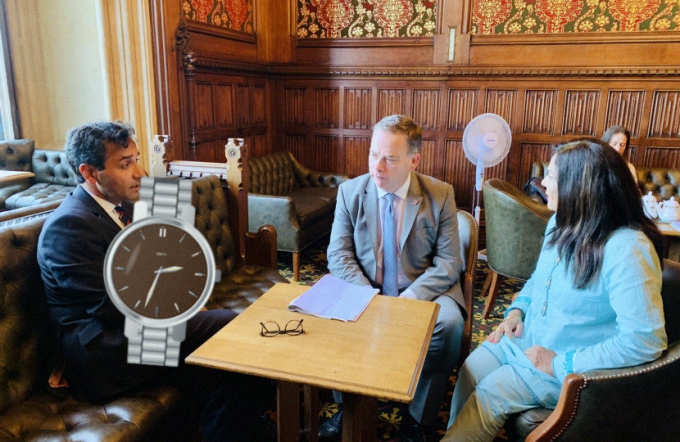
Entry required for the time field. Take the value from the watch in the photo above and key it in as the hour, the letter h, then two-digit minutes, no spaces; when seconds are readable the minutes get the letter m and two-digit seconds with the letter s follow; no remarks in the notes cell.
2h33
